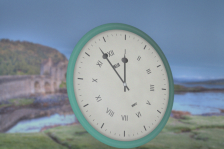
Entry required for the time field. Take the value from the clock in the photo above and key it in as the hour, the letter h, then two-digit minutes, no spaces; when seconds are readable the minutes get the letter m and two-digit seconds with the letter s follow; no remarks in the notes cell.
12h58
